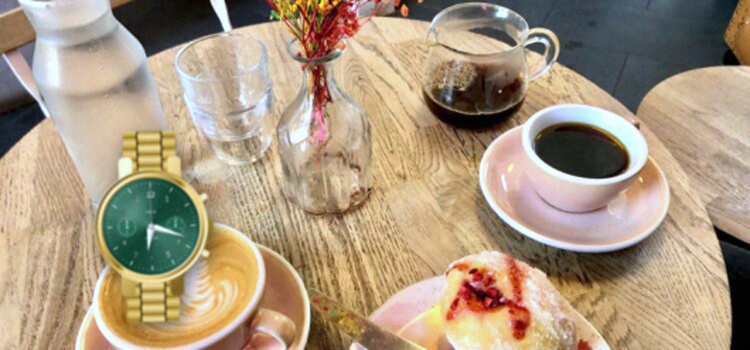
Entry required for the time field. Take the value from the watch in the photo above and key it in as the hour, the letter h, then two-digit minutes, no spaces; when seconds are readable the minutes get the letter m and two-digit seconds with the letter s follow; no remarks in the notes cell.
6h18
